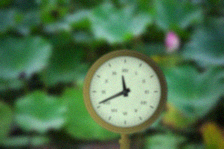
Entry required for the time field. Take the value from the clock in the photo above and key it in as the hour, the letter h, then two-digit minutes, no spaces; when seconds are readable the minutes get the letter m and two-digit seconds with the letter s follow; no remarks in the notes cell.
11h41
